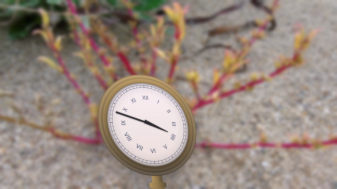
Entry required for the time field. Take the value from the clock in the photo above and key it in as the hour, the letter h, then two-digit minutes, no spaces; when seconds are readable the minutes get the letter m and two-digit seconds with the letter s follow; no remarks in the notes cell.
3h48
